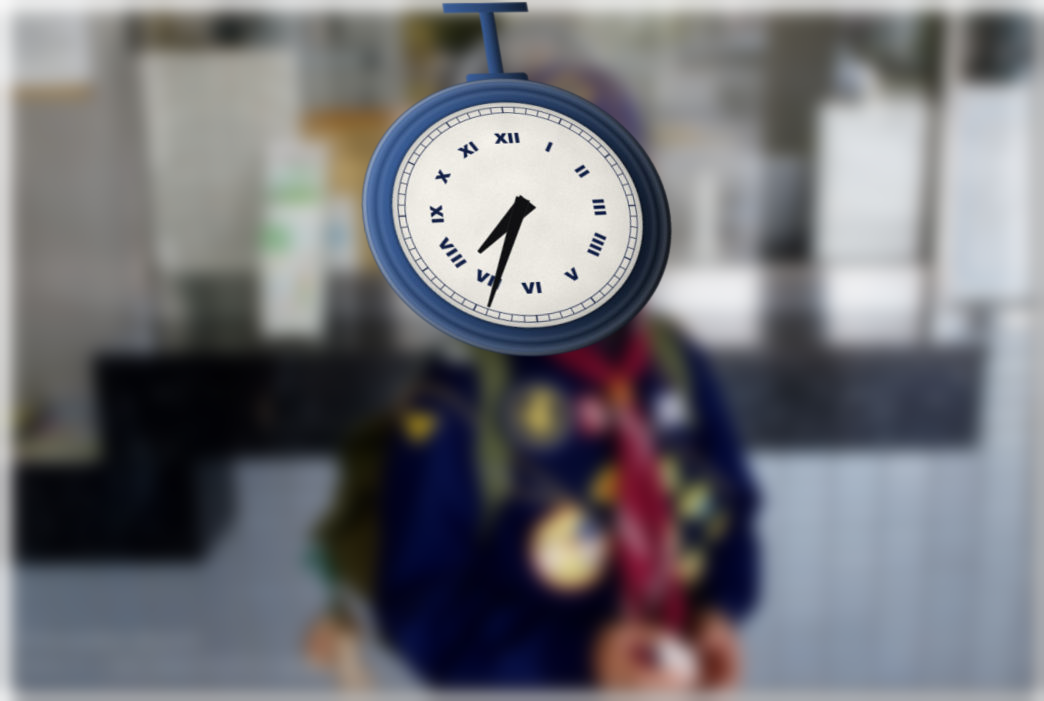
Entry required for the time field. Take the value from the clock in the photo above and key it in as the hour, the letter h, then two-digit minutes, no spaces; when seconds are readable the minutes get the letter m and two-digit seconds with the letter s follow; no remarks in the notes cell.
7h34
